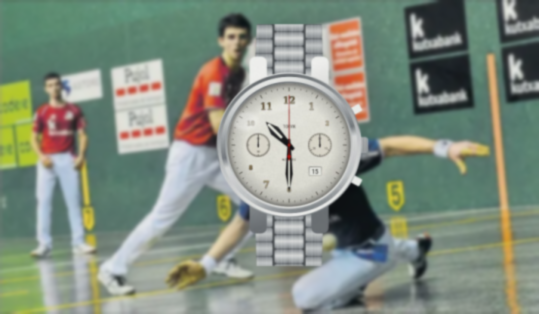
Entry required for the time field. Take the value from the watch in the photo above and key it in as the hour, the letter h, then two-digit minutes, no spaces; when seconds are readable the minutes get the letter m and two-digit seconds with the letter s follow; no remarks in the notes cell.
10h30
